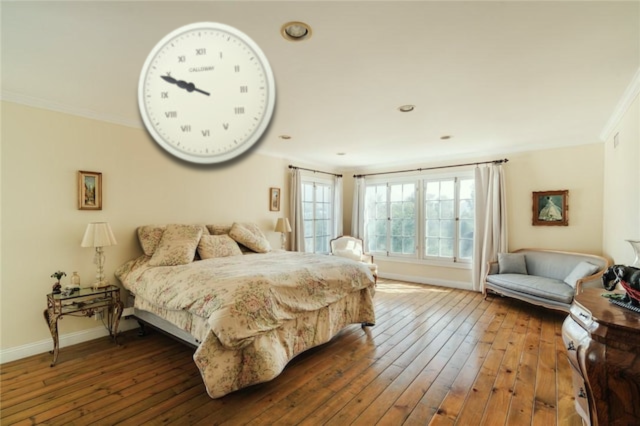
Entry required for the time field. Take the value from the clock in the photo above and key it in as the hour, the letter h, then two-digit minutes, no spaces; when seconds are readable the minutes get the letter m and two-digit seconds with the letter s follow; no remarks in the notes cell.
9h49
